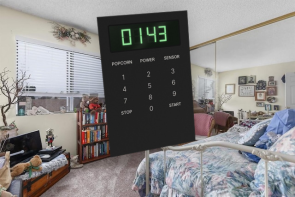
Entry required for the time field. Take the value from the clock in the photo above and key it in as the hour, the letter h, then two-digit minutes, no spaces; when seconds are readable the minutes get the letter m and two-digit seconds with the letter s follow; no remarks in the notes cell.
1h43
